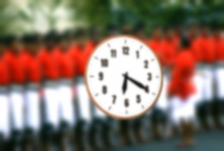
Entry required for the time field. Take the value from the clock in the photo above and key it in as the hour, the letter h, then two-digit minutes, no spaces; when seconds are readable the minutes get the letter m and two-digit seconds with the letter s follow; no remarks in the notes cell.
6h20
